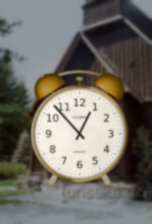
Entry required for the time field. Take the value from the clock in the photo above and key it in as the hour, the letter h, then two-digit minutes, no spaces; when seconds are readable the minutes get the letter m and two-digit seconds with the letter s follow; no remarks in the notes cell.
12h53
